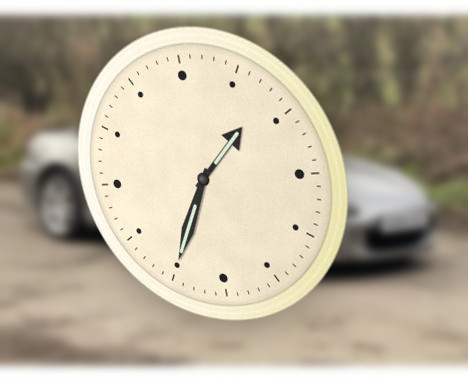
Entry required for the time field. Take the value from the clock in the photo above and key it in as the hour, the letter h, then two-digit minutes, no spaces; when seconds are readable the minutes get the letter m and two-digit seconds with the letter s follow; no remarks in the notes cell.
1h35
